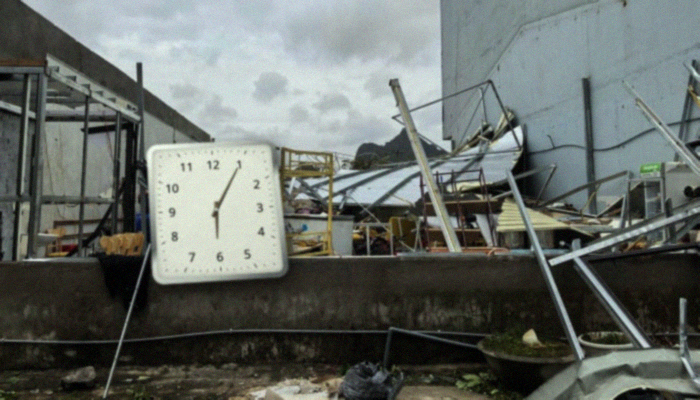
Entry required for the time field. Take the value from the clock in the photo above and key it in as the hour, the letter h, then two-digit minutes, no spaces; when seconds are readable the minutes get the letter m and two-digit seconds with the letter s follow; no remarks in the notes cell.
6h05
